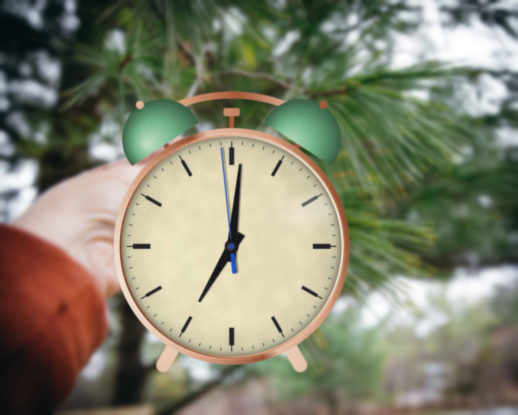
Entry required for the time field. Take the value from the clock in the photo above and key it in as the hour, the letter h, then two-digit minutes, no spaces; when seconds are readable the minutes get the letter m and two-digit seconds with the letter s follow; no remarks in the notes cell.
7h00m59s
